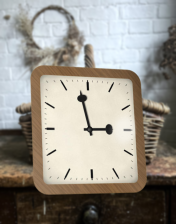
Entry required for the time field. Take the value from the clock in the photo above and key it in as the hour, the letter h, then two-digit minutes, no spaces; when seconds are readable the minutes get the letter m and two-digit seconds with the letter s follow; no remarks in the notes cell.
2h58
